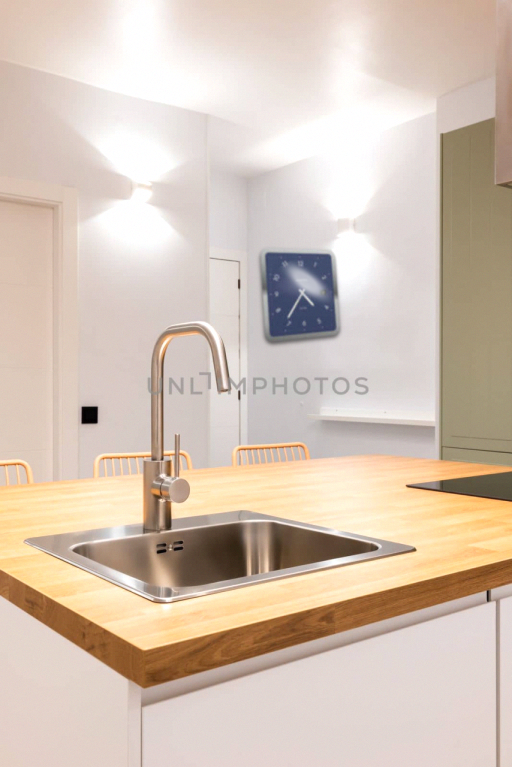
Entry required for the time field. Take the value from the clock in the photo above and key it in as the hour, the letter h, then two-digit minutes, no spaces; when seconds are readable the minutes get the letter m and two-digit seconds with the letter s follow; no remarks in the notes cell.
4h36
